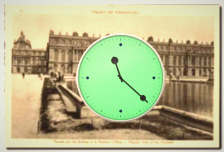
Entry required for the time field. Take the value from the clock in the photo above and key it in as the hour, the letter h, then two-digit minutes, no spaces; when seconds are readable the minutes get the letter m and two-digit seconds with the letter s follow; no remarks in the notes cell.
11h22
